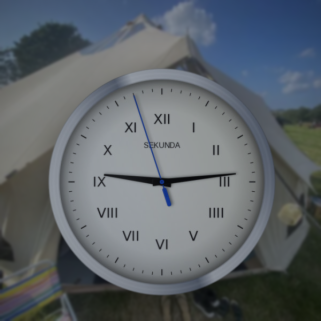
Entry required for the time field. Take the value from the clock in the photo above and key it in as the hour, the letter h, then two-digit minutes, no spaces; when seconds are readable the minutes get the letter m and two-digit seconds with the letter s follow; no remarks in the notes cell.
9h13m57s
